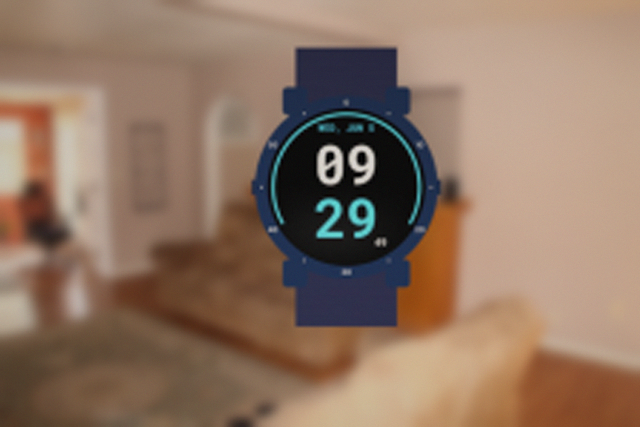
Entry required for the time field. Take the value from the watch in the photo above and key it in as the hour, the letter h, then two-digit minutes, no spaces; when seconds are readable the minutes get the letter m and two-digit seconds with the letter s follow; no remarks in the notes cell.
9h29
